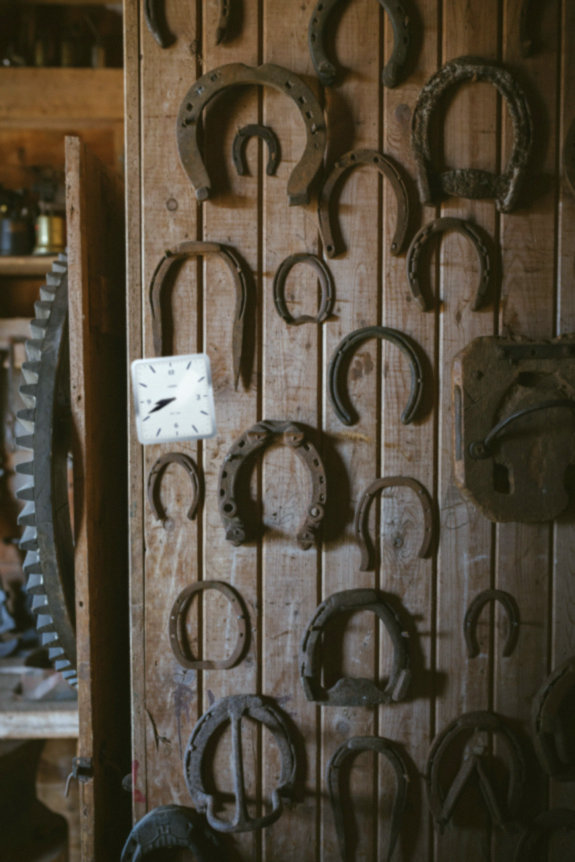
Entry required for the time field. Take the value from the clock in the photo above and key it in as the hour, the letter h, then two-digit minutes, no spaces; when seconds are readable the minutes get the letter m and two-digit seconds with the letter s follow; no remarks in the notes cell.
8h41
